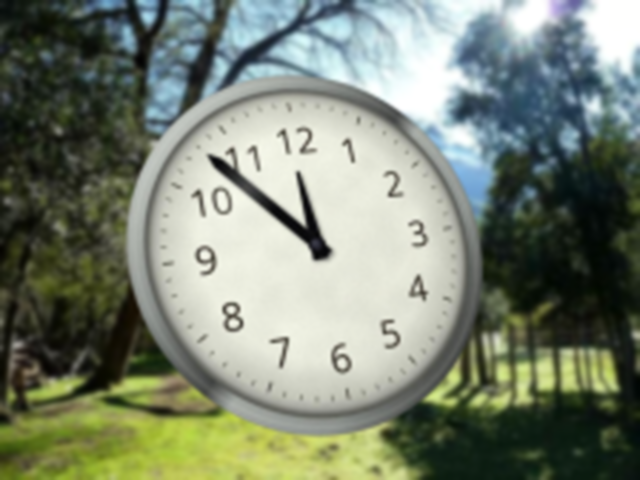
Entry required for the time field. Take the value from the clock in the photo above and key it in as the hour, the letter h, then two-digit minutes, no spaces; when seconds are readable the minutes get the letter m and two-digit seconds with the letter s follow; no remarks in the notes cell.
11h53
